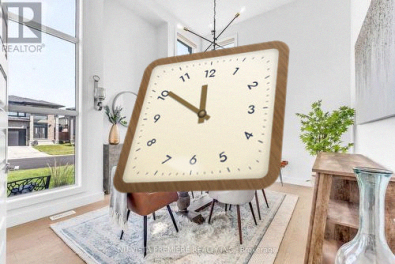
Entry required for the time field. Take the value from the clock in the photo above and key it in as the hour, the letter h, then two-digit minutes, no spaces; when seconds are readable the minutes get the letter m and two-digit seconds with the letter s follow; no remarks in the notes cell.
11h51
